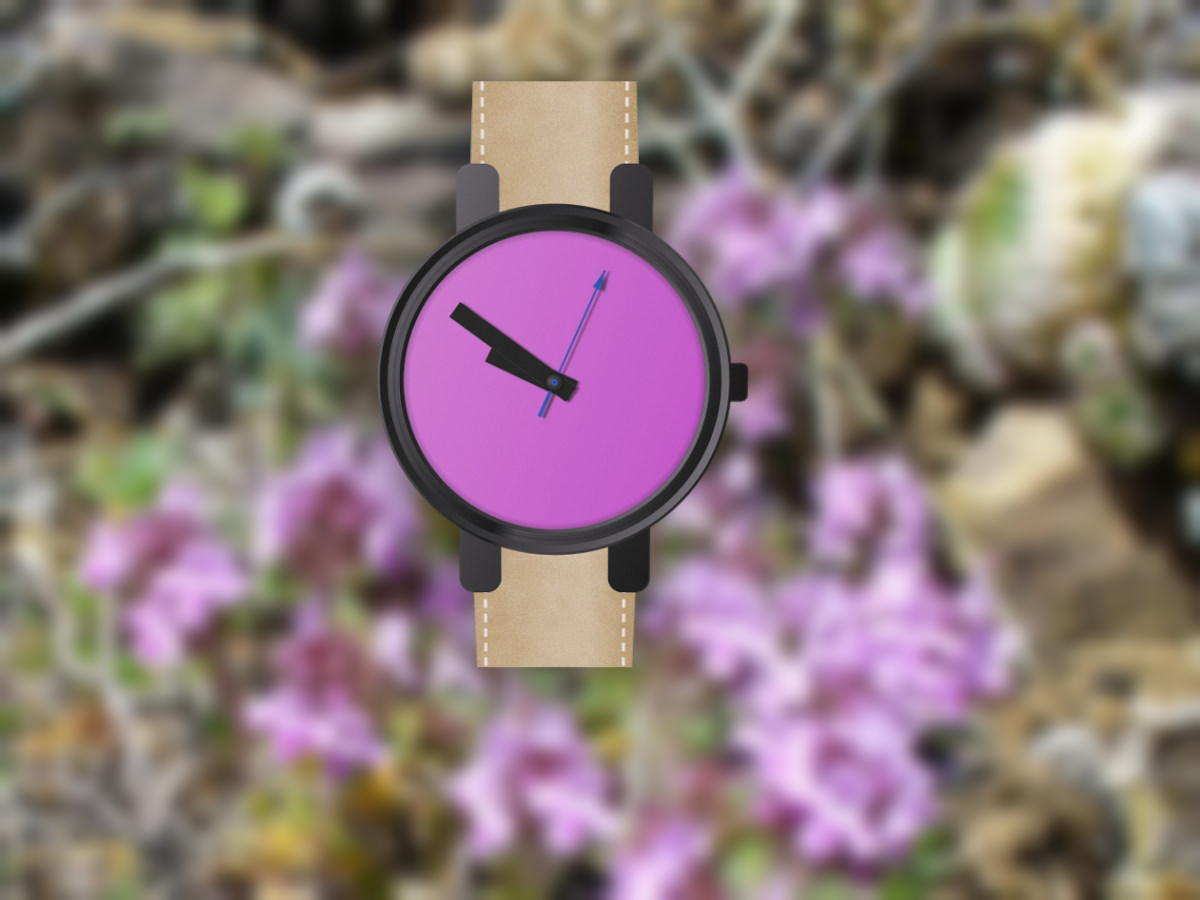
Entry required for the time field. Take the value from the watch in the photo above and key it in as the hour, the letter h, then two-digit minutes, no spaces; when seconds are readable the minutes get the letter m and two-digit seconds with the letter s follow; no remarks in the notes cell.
9h51m04s
